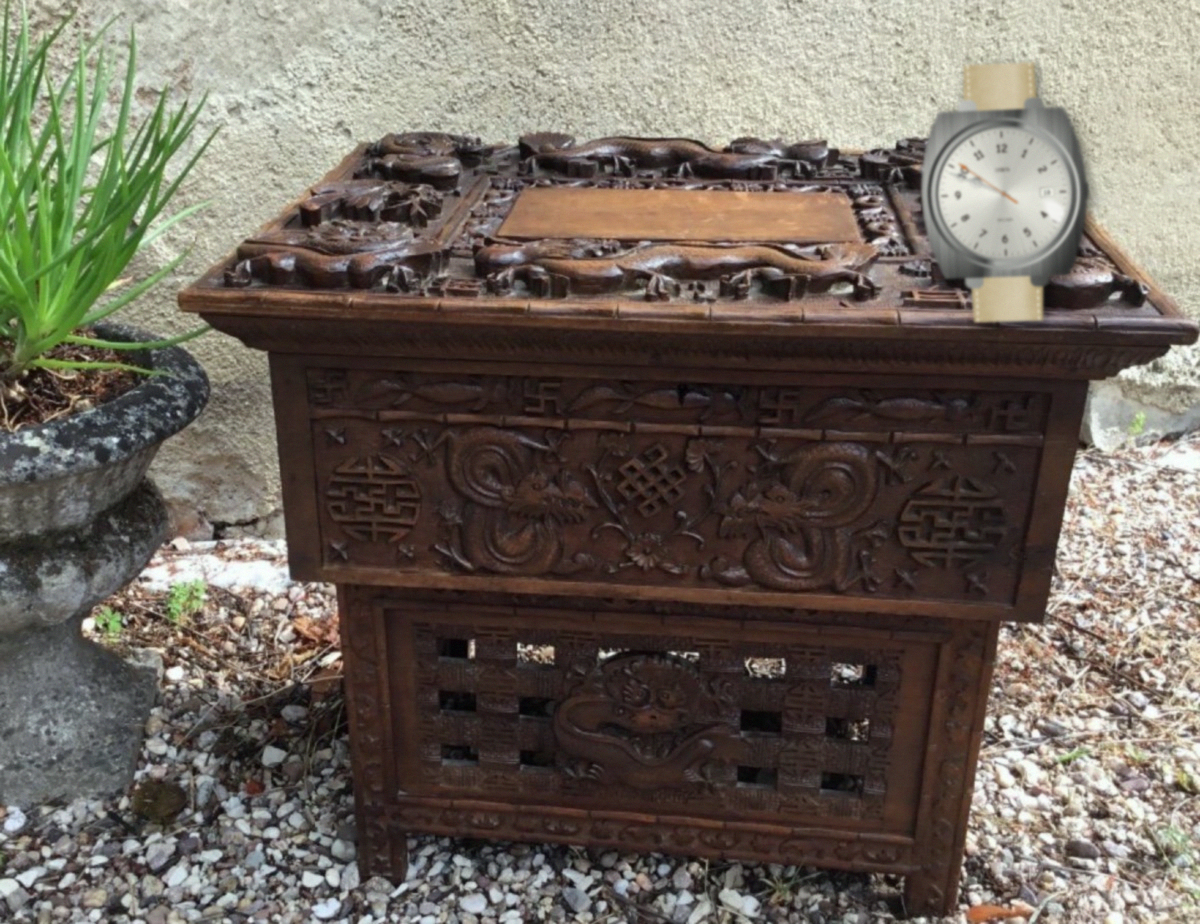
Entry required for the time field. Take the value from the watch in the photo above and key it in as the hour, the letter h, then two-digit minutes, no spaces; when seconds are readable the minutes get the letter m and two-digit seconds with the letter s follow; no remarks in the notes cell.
9h48m51s
